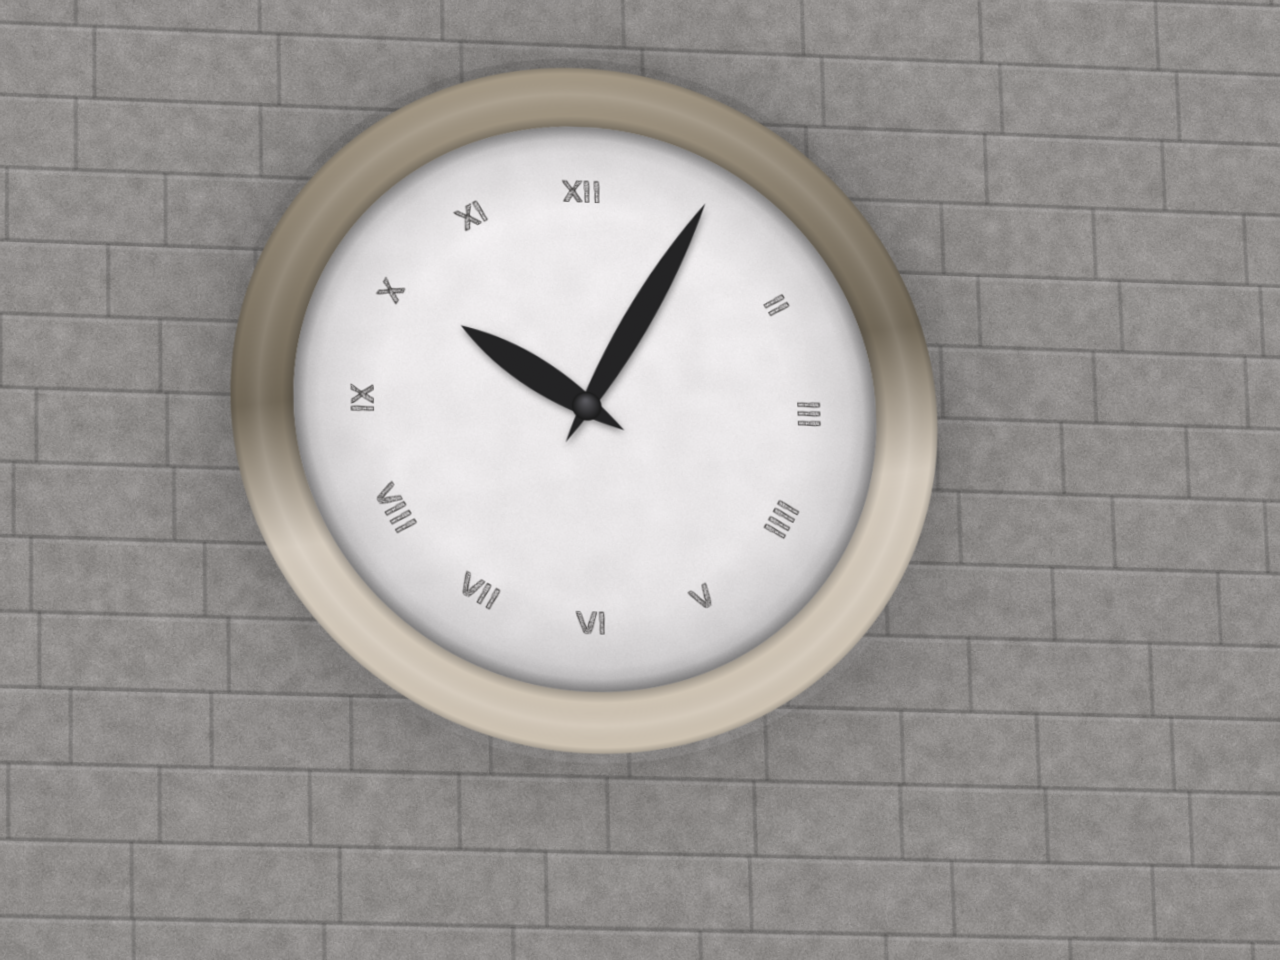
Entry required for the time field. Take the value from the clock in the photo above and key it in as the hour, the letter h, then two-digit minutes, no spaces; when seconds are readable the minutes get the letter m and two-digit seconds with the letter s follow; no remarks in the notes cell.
10h05
